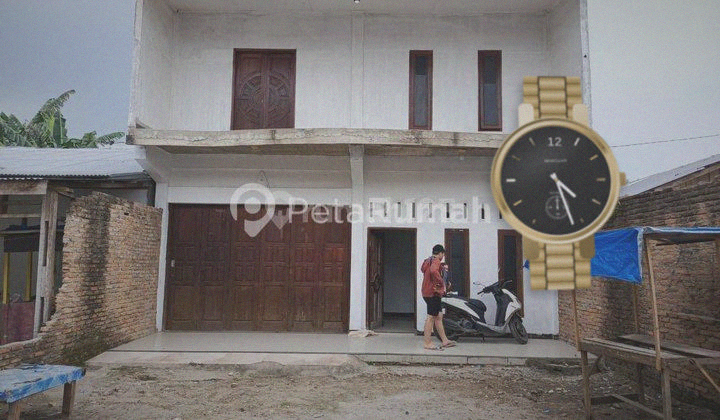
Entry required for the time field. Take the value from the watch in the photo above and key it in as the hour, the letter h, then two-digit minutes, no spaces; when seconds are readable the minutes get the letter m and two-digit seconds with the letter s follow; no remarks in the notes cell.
4h27
